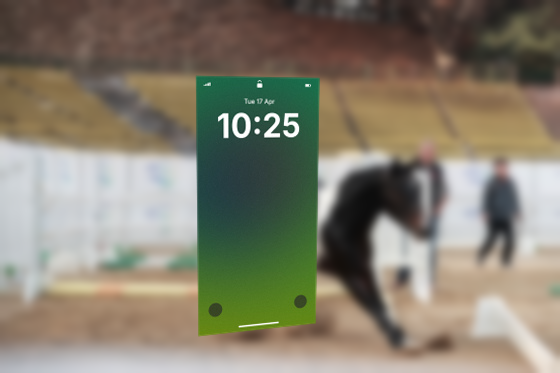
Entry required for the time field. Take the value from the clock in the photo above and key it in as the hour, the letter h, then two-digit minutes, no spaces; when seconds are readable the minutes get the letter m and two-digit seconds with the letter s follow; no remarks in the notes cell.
10h25
